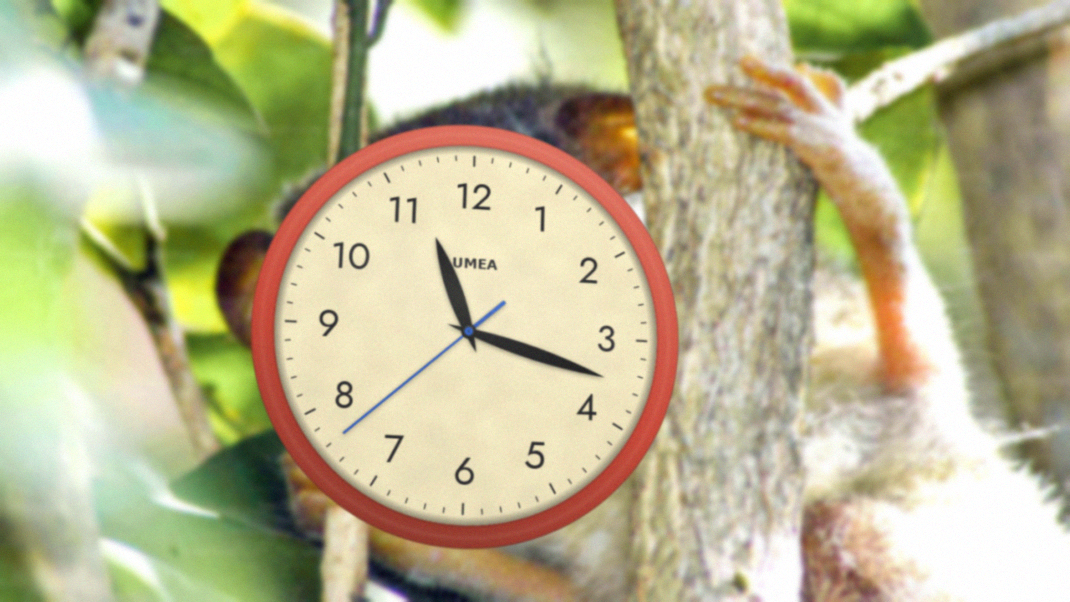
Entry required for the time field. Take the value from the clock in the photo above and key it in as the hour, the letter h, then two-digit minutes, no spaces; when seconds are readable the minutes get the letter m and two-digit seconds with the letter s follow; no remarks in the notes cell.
11h17m38s
